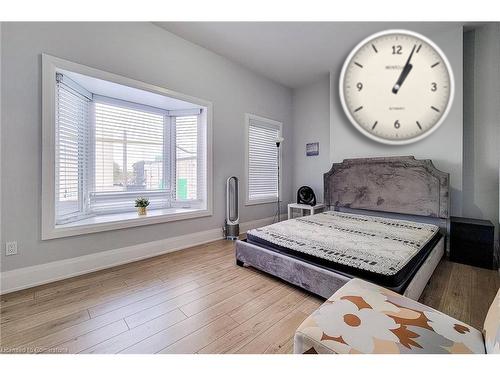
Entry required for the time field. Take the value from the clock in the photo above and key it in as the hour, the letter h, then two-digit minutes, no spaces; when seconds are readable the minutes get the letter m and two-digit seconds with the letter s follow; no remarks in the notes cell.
1h04
